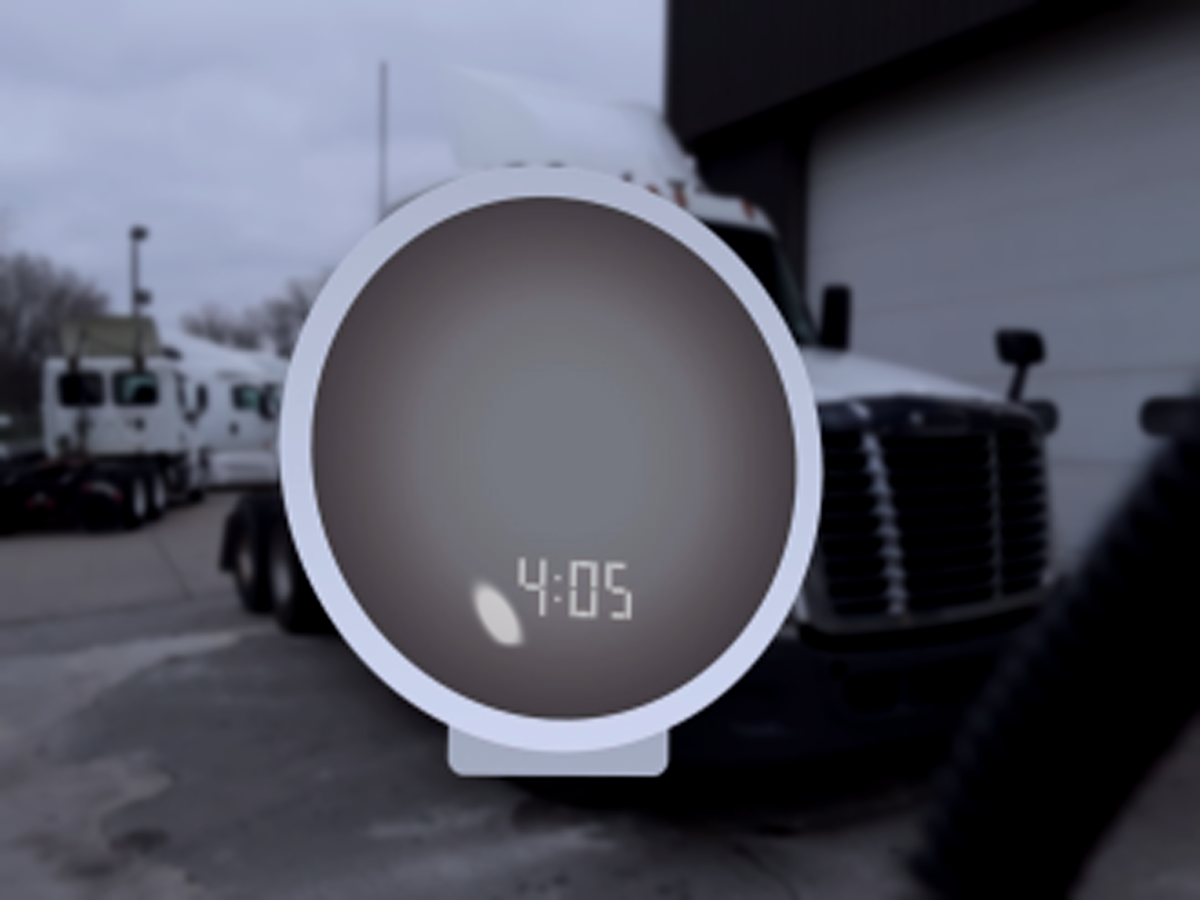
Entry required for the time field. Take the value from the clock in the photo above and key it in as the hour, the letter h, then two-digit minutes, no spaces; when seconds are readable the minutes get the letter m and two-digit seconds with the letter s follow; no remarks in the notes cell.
4h05
